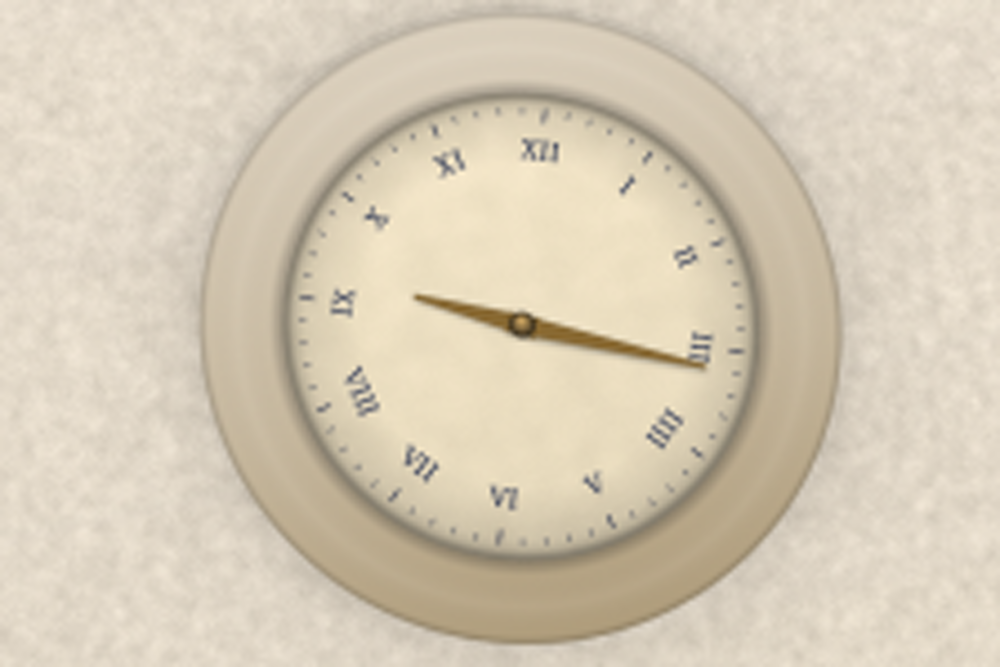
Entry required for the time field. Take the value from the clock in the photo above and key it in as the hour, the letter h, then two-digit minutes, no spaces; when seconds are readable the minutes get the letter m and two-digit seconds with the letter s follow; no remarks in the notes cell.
9h16
